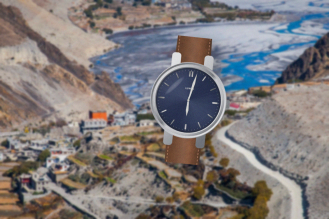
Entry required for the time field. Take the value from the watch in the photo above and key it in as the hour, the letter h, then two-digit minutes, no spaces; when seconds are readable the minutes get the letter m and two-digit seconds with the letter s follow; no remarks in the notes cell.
6h02
